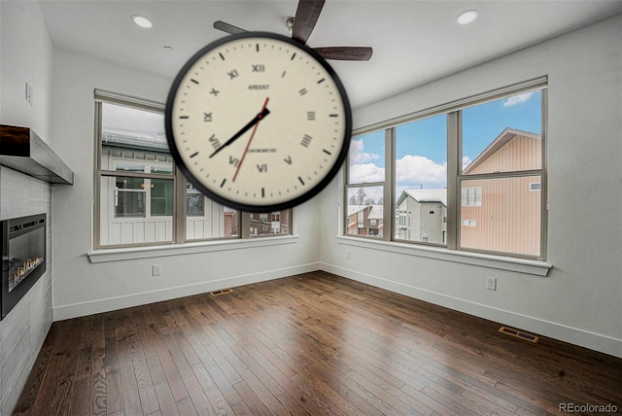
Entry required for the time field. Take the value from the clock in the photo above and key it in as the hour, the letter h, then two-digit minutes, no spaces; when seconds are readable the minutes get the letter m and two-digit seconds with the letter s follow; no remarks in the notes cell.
7h38m34s
